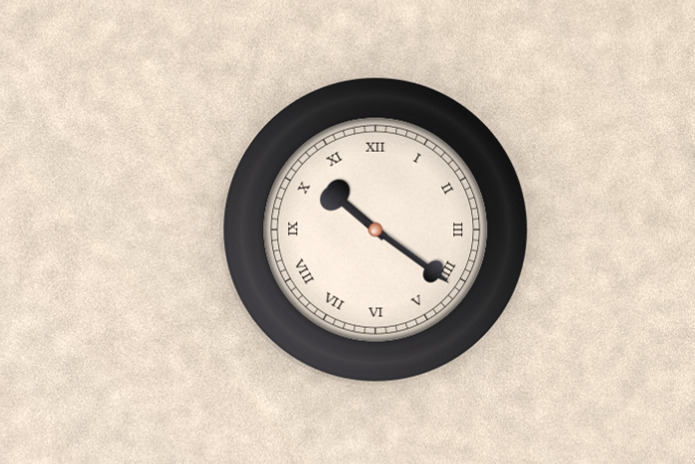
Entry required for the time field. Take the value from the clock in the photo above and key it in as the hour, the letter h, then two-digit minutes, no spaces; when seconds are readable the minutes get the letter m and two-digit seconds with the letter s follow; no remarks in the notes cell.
10h21
